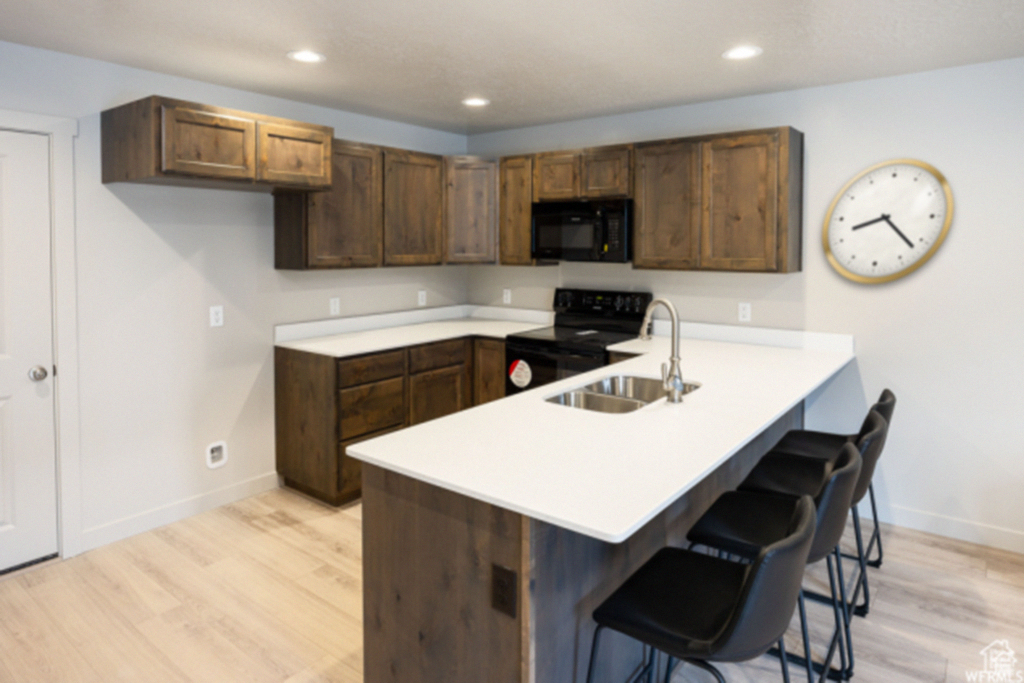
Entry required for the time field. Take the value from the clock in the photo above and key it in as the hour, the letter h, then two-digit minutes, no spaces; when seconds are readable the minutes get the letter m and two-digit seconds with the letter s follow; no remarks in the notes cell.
8h22
